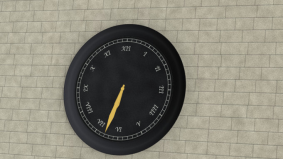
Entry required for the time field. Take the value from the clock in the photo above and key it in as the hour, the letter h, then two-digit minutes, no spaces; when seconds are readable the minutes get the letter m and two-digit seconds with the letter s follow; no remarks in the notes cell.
6h33
